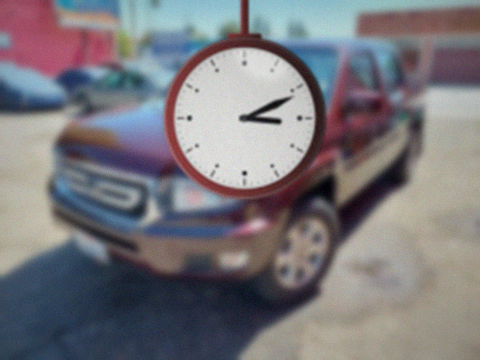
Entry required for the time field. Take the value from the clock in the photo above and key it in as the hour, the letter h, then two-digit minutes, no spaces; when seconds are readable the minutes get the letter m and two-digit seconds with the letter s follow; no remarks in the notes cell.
3h11
